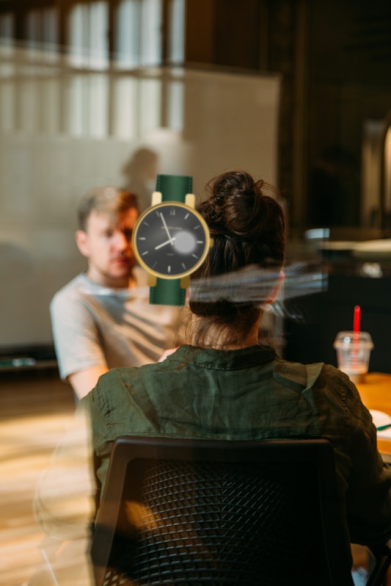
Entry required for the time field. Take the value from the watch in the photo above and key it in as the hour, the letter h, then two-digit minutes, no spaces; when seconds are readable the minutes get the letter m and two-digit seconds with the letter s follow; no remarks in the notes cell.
7h56
